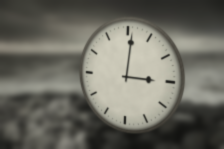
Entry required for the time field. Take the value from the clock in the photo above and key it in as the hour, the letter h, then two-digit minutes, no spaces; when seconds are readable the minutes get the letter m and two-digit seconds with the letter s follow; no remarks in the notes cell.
3h01
